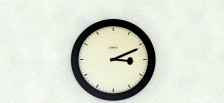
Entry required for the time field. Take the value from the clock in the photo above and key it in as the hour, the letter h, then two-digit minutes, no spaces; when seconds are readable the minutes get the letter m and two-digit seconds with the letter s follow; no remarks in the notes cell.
3h11
